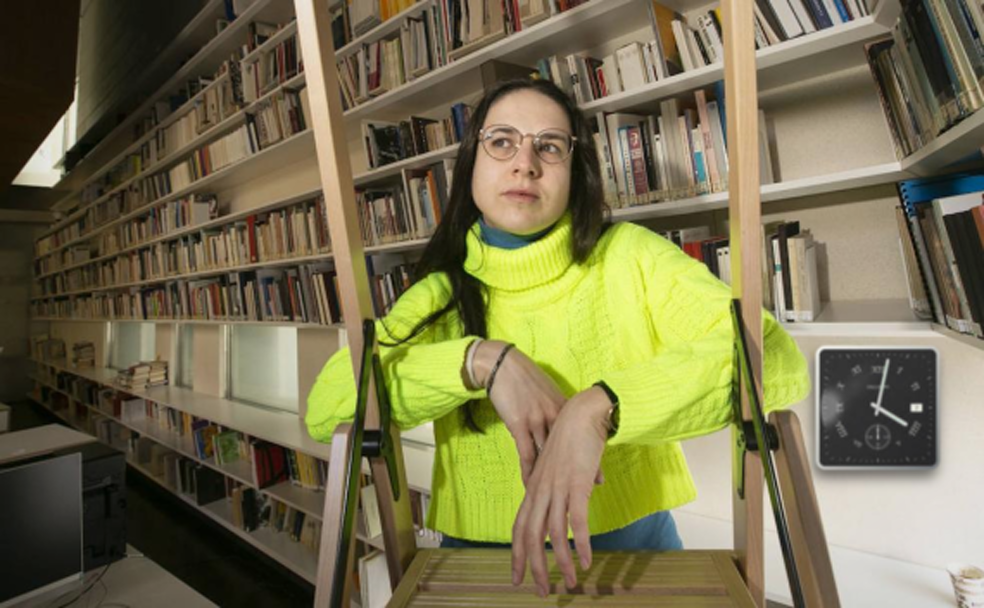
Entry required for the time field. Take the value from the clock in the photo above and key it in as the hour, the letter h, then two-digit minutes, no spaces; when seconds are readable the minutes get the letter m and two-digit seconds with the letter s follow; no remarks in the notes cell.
4h02
